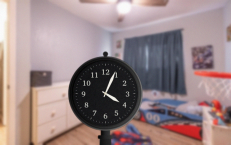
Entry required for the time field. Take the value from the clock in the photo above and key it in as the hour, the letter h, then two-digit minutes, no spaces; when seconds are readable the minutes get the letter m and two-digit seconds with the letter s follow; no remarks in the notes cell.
4h04
